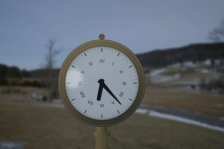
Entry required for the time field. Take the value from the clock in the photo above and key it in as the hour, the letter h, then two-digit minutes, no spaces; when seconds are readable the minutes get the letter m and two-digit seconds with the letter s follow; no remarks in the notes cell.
6h23
